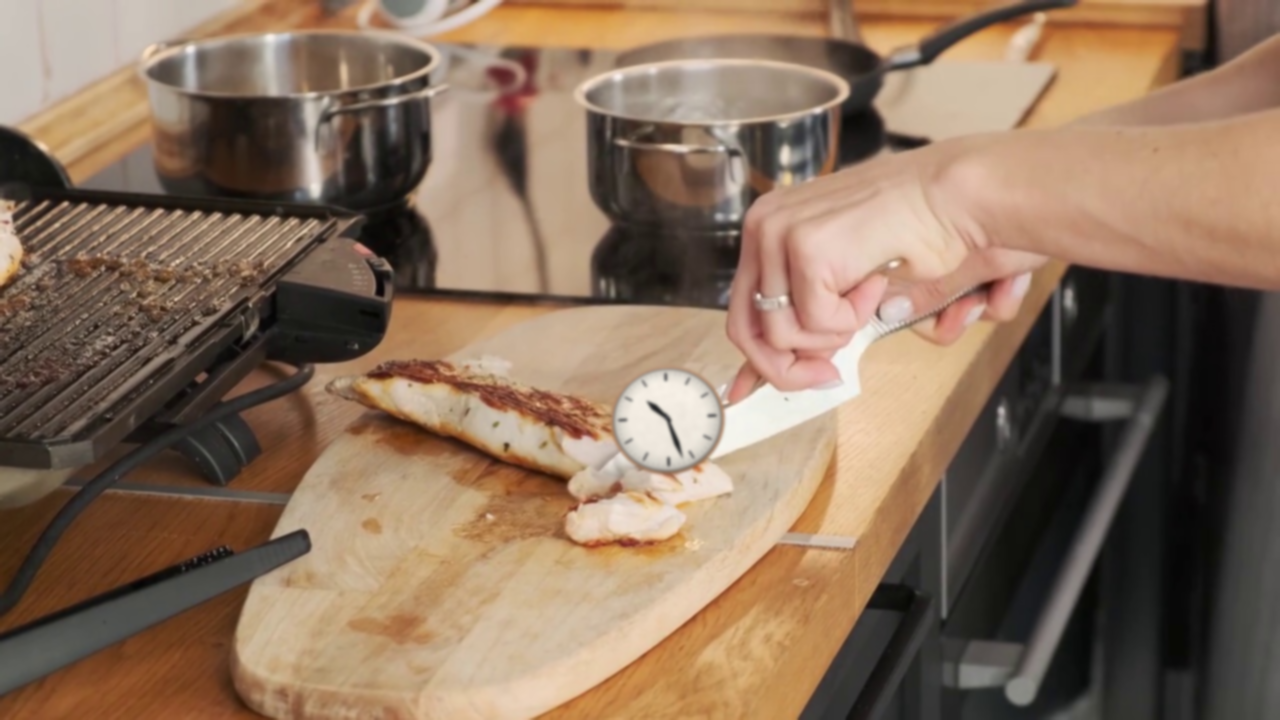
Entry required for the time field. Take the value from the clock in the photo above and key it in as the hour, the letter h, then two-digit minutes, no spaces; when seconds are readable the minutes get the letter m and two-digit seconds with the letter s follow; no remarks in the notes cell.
10h27
